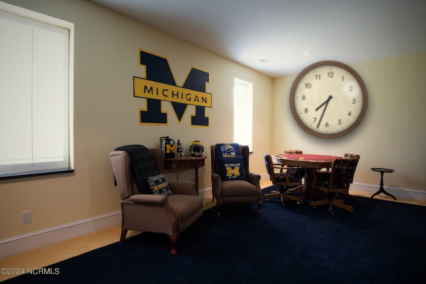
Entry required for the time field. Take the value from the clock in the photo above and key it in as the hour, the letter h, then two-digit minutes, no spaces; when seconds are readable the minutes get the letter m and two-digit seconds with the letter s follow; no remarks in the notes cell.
7h33
